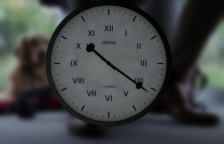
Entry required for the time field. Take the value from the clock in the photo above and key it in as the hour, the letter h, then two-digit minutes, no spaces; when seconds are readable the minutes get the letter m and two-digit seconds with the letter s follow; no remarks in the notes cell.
10h21
